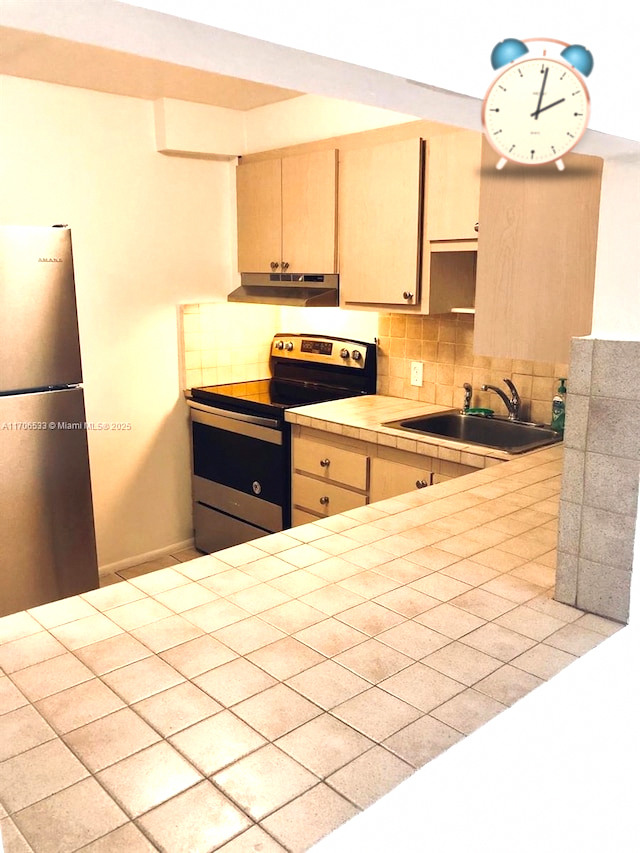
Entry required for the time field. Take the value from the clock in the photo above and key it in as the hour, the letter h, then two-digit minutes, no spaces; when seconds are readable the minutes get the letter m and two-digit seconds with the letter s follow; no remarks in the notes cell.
2h01
